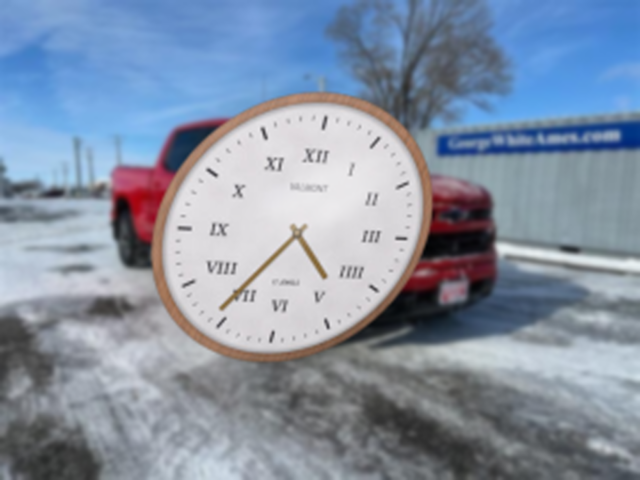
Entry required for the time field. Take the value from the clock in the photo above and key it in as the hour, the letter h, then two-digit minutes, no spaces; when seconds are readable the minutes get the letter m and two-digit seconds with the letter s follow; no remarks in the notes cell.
4h36
